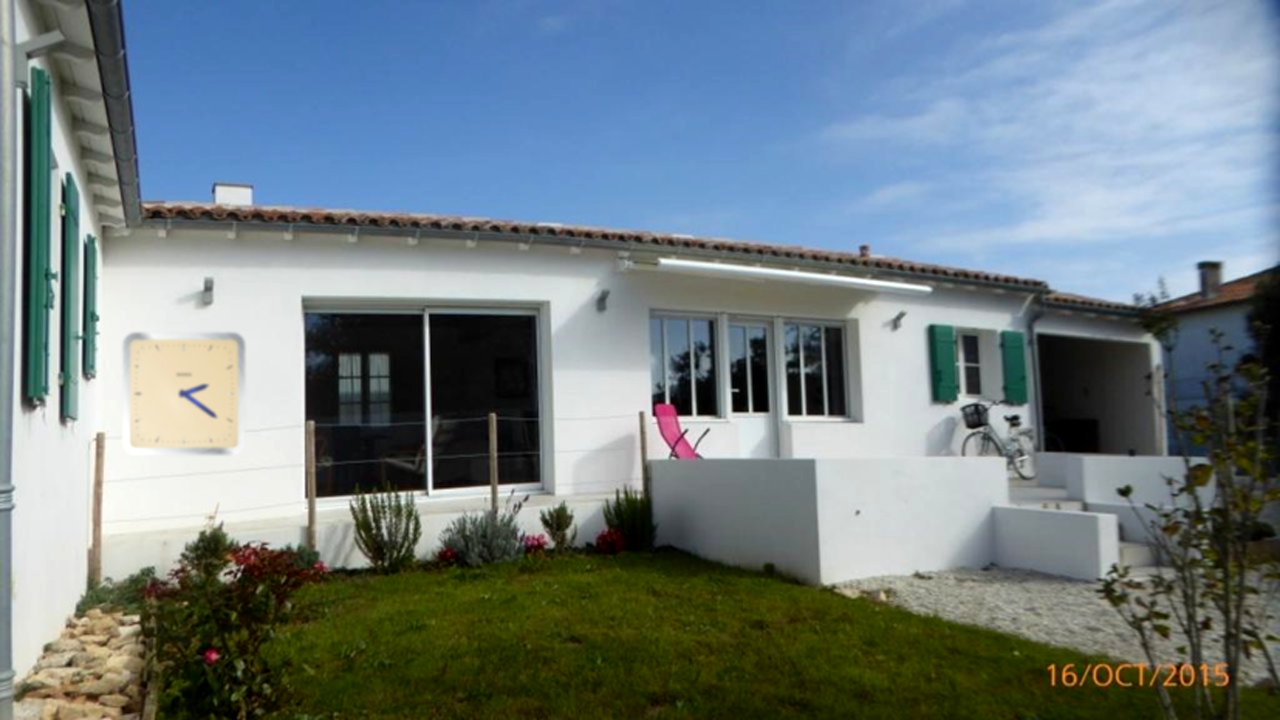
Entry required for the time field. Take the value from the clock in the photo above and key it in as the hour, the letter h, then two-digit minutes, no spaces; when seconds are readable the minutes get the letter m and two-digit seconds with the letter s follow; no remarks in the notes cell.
2h21
